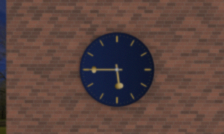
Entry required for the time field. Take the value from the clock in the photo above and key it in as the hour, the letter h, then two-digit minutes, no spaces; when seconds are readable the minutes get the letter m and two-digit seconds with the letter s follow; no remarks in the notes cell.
5h45
